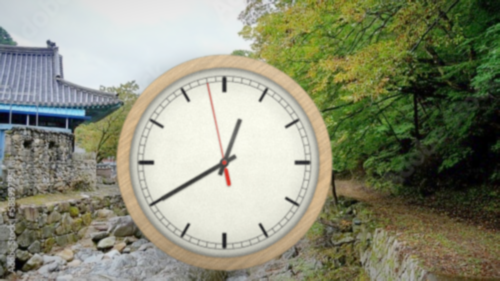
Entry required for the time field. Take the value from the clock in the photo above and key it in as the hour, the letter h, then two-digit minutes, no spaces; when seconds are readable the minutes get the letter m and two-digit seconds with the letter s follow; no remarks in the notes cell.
12h39m58s
